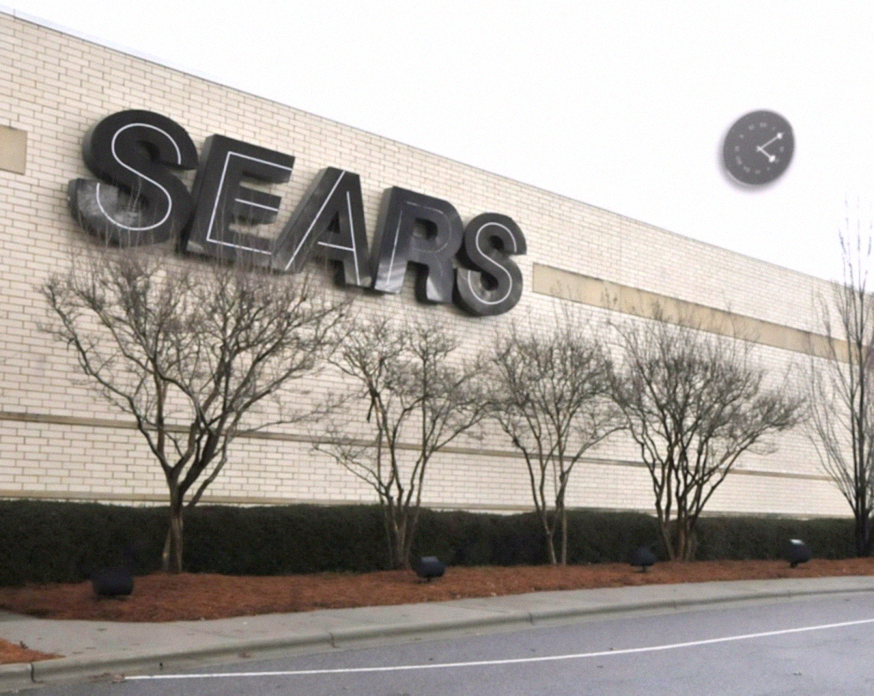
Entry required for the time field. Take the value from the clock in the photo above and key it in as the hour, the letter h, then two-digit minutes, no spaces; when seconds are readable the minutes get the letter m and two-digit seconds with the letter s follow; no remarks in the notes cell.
4h09
